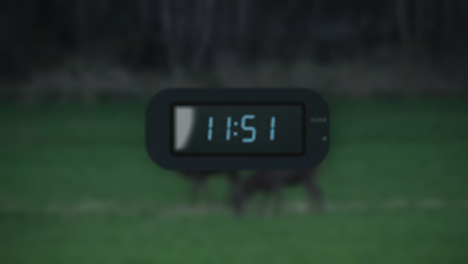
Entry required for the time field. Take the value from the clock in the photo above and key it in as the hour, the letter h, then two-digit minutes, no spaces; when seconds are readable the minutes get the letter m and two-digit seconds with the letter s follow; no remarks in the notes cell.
11h51
